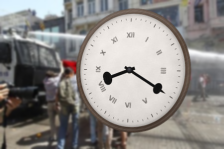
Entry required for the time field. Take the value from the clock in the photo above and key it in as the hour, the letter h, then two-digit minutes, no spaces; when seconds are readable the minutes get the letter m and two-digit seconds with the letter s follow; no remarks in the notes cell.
8h20
